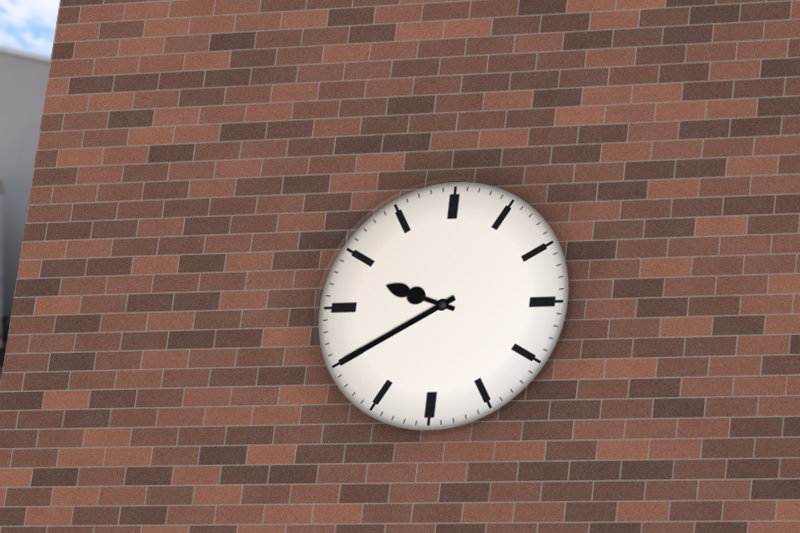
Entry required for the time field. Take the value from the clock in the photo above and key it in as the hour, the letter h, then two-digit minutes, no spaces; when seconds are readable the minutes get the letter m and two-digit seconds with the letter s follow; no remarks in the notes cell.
9h40
